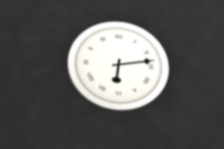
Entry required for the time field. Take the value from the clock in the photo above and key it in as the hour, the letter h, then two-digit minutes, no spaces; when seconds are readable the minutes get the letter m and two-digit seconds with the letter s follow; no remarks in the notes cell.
6h13
